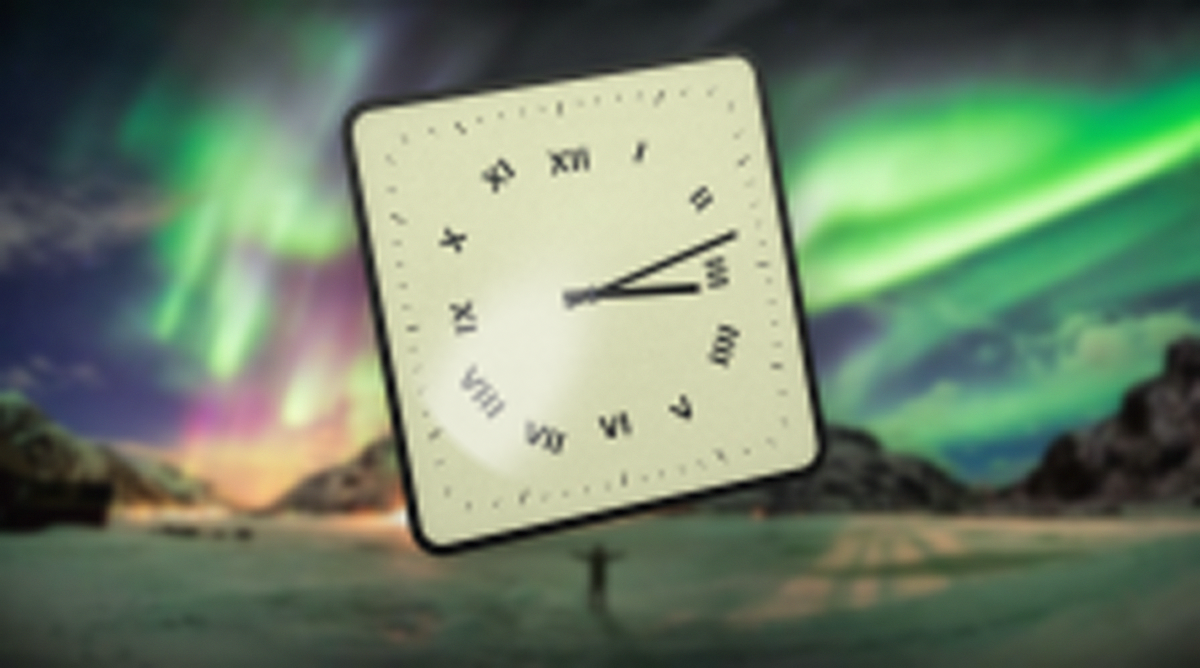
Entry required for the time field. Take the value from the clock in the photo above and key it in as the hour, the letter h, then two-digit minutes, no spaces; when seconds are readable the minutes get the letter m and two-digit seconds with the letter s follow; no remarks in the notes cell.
3h13
